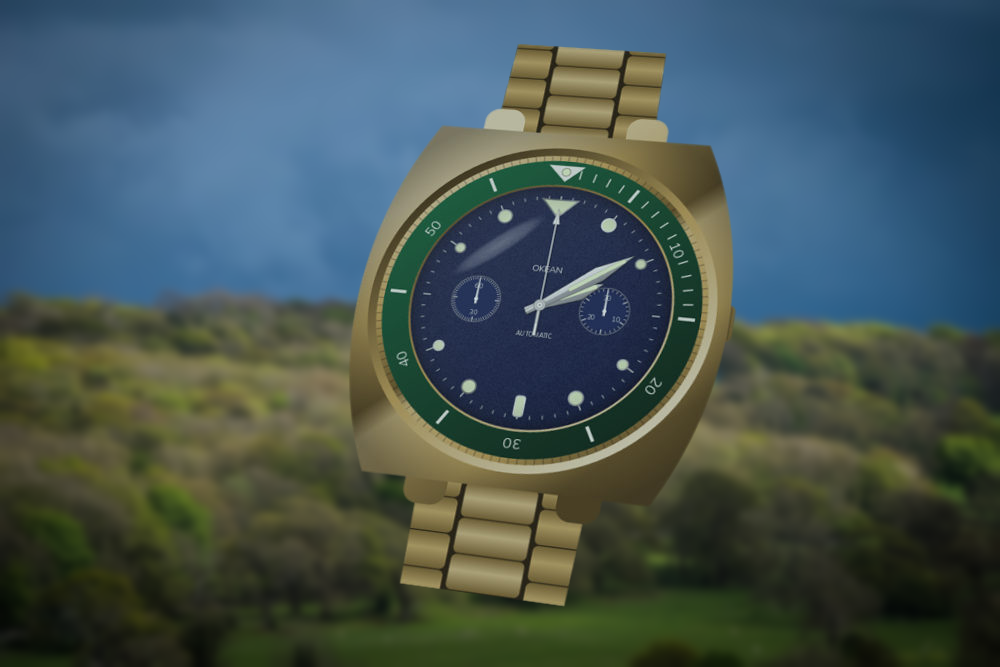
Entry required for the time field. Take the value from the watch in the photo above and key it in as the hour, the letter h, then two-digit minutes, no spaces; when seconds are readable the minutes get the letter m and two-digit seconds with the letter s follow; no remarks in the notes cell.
2h09
